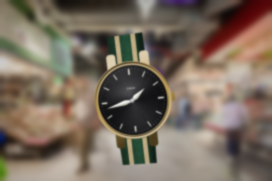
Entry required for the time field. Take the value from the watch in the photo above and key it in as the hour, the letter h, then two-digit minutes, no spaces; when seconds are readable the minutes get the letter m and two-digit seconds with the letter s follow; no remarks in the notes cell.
1h43
